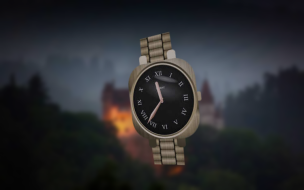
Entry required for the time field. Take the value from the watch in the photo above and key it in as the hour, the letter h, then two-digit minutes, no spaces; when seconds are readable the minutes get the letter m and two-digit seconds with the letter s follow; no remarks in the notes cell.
11h37
